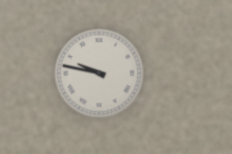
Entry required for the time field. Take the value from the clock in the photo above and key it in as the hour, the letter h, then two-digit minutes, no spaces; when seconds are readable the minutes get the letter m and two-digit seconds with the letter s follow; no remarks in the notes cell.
9h47
